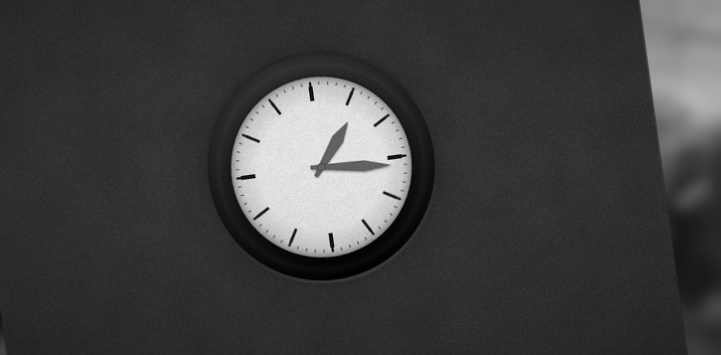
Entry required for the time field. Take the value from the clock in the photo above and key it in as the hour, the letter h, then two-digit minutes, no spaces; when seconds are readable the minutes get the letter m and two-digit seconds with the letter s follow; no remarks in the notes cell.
1h16
